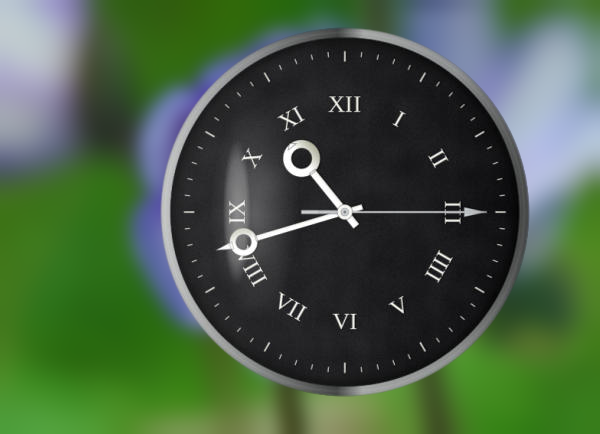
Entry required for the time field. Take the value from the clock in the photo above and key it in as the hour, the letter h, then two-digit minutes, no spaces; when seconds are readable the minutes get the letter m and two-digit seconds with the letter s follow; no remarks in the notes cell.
10h42m15s
